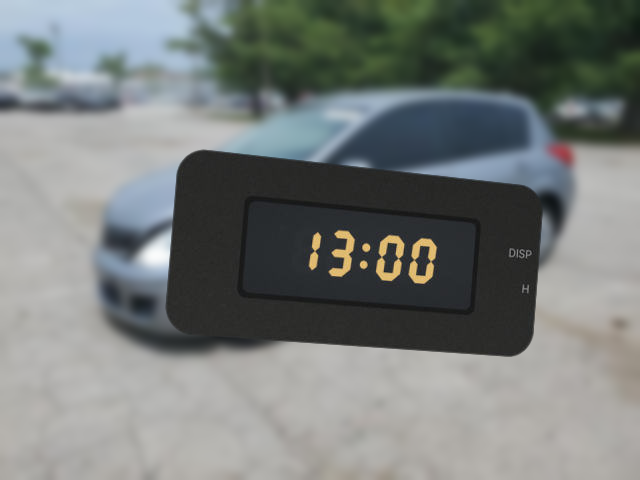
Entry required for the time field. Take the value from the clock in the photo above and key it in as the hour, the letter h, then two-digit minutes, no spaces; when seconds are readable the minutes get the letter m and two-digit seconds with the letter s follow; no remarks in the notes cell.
13h00
